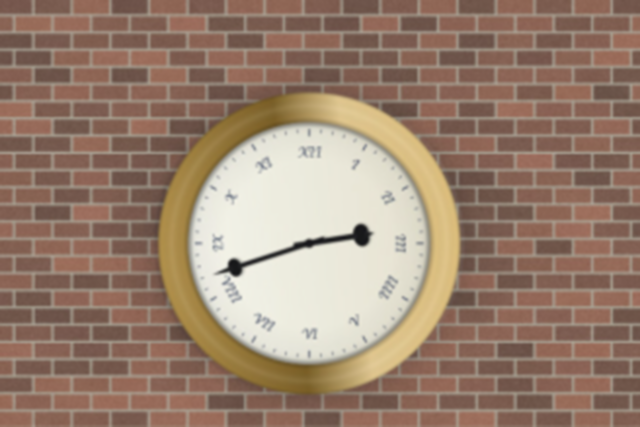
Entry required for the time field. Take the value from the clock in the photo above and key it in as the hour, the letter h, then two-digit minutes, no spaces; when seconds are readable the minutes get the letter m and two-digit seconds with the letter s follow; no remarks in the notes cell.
2h42
